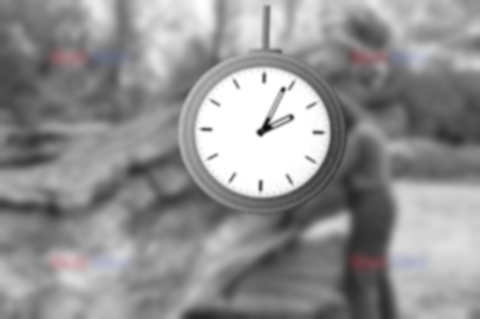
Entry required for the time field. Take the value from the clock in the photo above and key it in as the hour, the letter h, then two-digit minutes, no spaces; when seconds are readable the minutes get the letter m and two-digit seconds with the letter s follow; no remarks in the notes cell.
2h04
